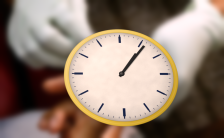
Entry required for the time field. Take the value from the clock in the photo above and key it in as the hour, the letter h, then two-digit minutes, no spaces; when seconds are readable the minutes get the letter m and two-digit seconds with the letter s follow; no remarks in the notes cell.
1h06
